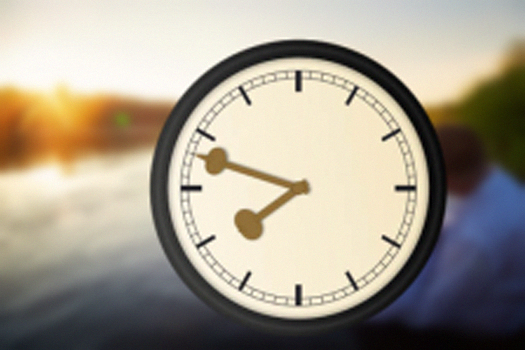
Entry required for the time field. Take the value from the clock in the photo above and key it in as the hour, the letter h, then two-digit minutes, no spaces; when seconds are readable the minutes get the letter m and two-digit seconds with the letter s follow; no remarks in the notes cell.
7h48
